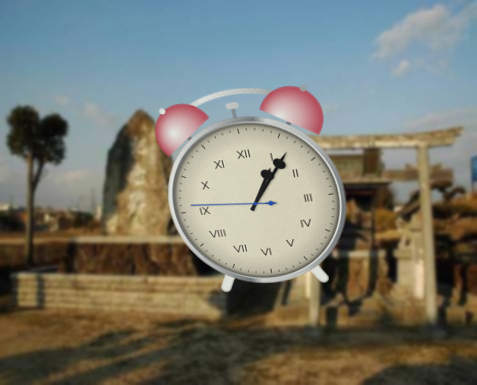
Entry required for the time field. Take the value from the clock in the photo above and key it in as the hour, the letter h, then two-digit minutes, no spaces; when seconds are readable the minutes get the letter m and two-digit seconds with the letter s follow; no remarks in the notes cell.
1h06m46s
